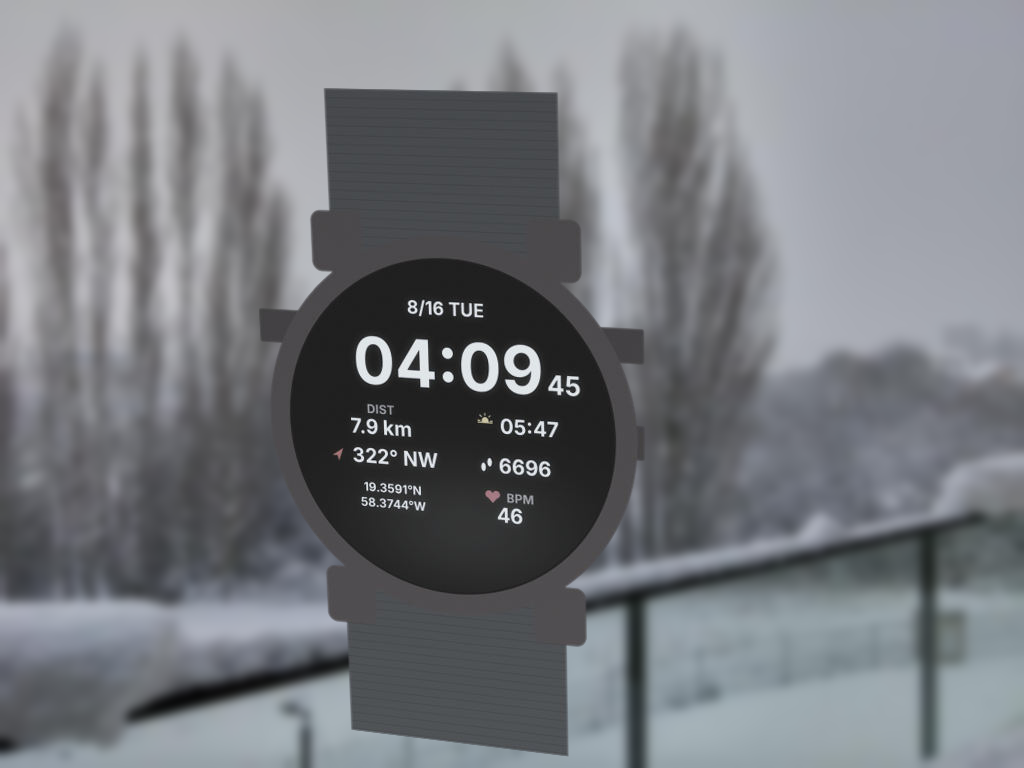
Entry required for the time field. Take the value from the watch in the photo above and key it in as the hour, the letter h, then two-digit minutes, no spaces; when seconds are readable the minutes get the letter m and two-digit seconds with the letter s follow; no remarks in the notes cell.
4h09m45s
